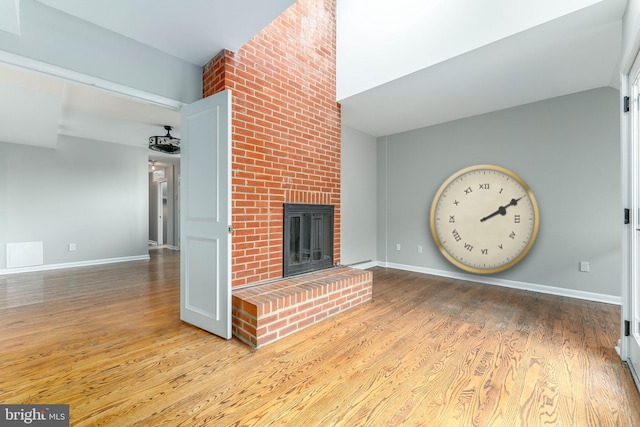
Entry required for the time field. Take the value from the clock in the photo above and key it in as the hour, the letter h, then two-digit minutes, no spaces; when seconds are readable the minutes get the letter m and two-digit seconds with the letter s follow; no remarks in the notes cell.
2h10
